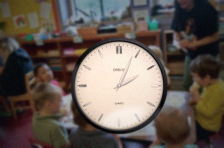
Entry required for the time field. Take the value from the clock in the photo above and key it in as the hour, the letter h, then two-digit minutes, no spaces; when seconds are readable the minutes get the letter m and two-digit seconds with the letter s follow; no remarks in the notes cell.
2h04
